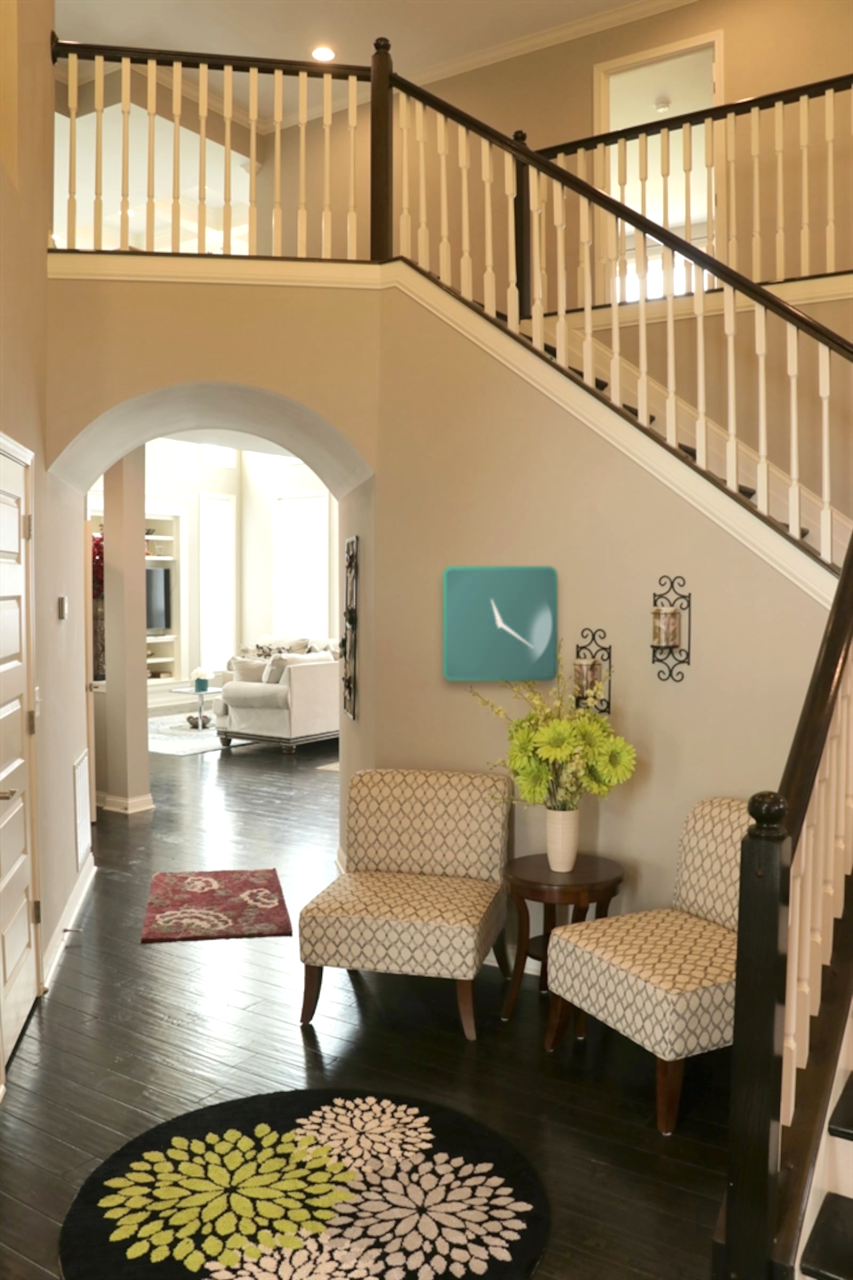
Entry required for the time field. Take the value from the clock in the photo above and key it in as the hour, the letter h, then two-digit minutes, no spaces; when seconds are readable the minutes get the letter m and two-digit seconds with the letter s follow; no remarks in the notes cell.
11h21
